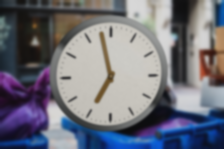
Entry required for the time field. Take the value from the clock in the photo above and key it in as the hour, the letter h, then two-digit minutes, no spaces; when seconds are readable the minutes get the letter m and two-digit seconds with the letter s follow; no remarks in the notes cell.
6h58
